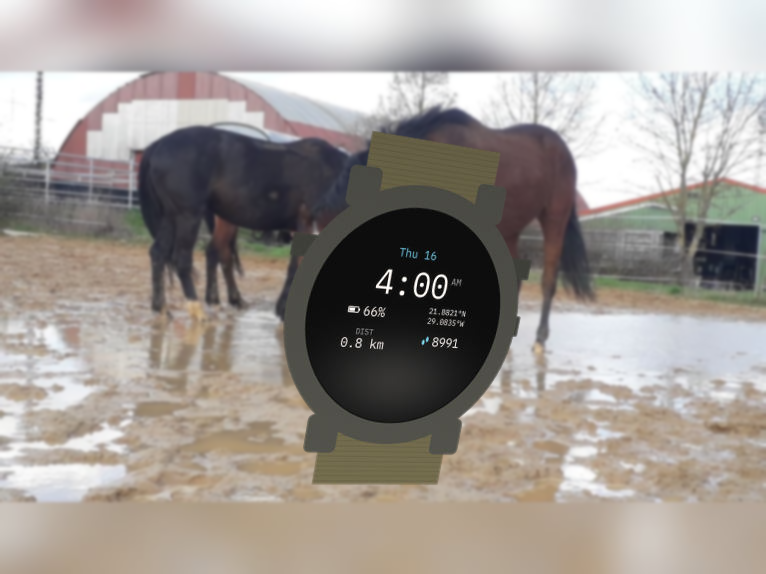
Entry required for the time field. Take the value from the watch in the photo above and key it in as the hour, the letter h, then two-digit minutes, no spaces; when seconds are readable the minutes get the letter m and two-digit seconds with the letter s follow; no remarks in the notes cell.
4h00
